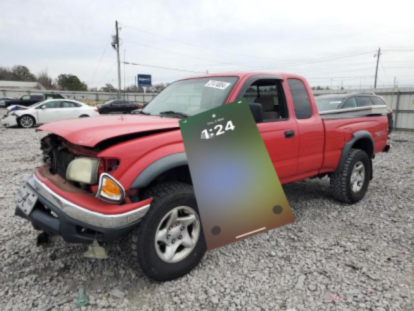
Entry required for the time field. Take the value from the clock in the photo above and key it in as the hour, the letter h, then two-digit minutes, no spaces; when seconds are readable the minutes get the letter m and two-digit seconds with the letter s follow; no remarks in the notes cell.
1h24
